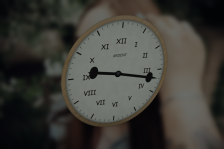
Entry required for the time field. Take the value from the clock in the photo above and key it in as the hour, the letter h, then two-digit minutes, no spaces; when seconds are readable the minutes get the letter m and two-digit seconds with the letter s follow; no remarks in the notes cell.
9h17
